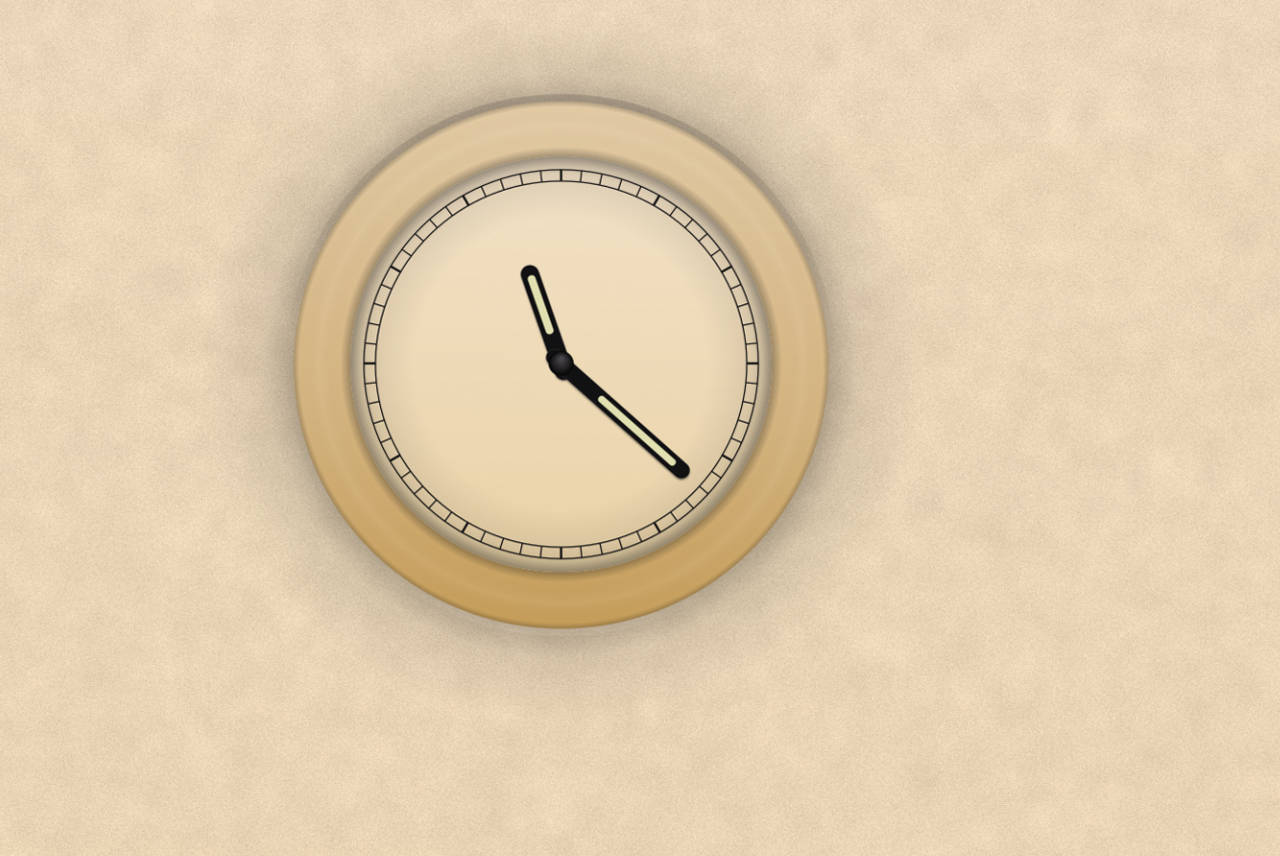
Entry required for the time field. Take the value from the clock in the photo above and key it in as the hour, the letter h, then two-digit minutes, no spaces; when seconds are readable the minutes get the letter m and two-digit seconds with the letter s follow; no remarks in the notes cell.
11h22
